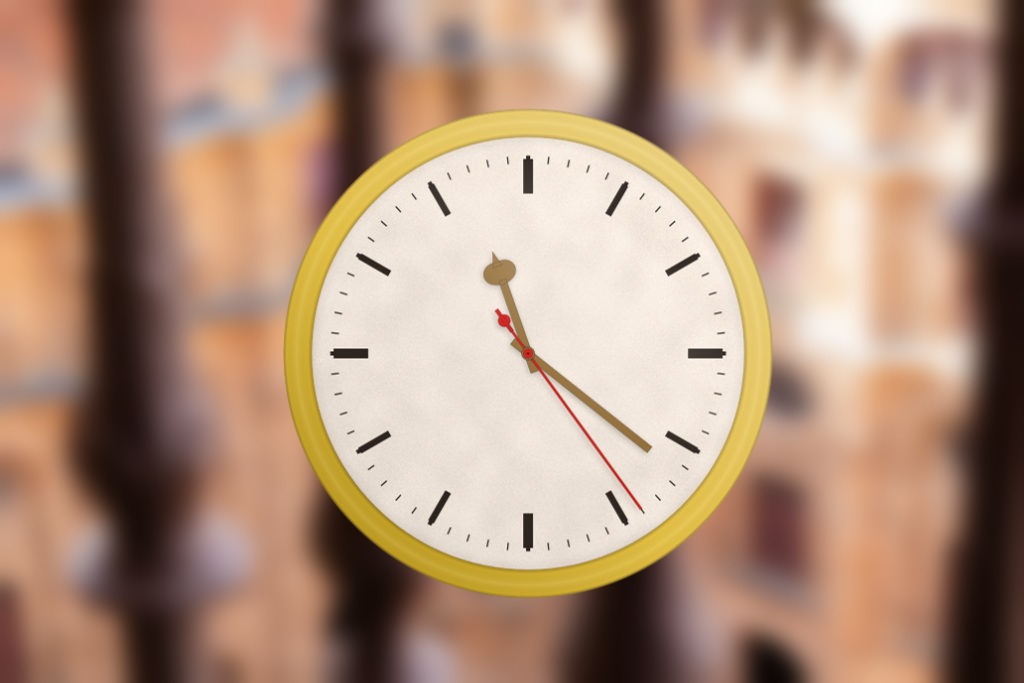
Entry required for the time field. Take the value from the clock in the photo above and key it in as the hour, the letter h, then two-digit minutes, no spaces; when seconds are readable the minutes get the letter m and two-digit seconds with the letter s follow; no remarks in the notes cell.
11h21m24s
